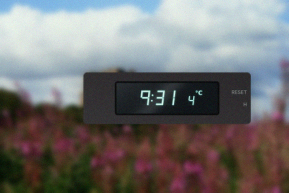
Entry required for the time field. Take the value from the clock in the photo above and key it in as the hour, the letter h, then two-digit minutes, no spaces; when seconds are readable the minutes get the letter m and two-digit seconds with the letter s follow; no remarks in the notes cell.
9h31
